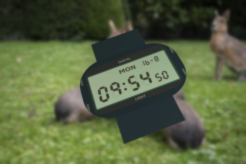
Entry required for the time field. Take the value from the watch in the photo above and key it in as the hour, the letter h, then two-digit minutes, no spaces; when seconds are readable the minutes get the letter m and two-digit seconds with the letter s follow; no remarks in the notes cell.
9h54m50s
